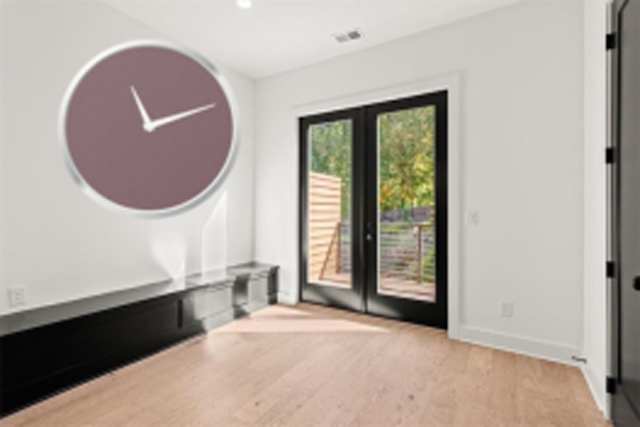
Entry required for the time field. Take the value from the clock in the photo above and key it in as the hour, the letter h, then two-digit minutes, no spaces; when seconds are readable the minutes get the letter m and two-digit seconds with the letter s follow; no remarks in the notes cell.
11h12
